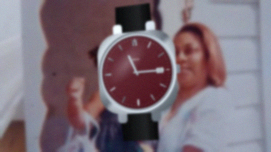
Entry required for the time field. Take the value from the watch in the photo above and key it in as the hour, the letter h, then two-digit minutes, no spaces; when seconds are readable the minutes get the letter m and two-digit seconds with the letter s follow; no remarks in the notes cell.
11h15
